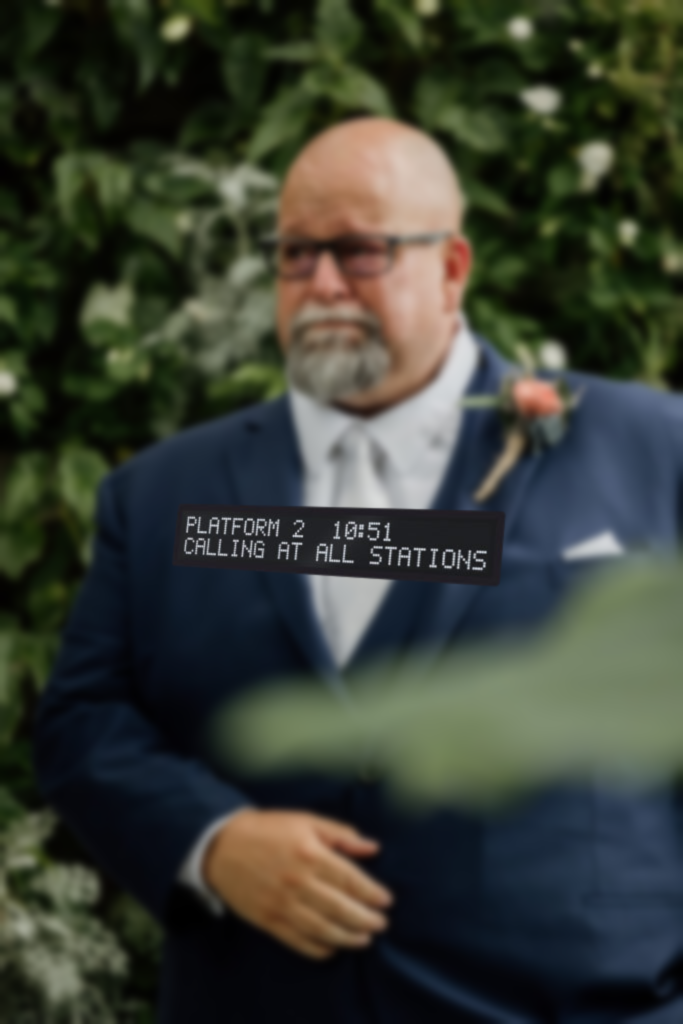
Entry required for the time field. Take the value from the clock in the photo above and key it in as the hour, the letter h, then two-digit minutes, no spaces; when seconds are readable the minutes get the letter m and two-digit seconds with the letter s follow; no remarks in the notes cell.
10h51
